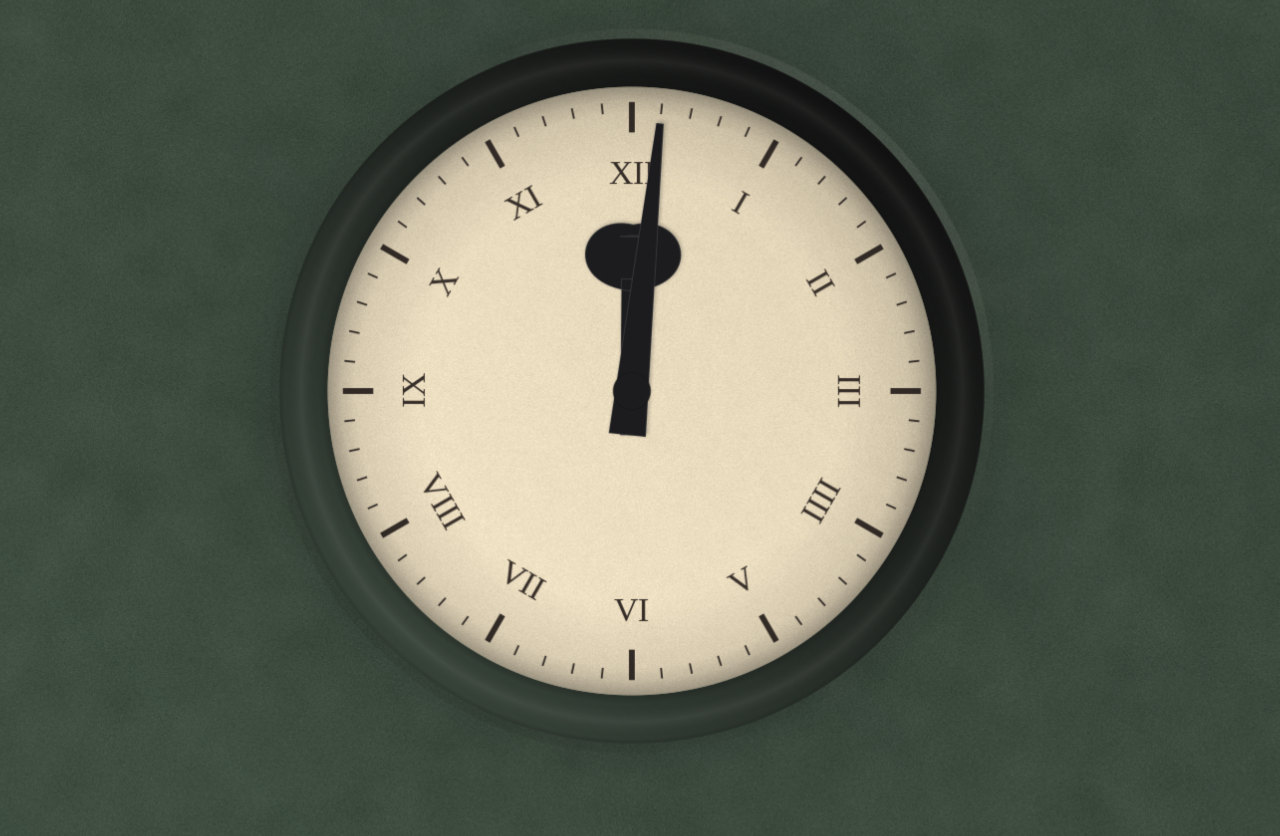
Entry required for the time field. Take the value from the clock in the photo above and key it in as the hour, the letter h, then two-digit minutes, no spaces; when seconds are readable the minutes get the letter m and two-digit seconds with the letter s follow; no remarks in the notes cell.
12h01
